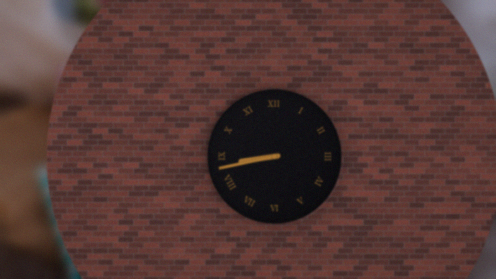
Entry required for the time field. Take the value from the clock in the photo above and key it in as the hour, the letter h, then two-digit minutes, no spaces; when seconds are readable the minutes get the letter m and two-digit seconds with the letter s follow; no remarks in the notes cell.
8h43
